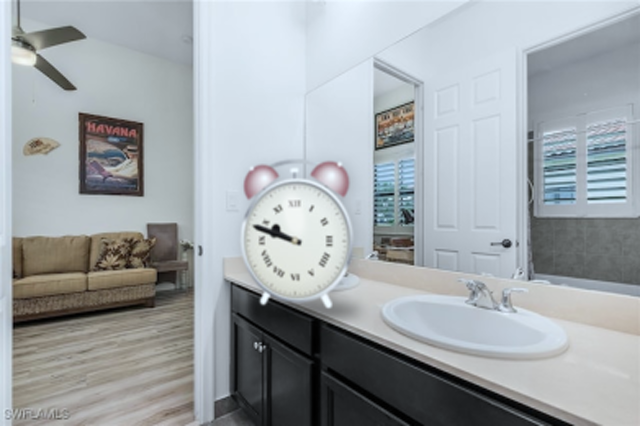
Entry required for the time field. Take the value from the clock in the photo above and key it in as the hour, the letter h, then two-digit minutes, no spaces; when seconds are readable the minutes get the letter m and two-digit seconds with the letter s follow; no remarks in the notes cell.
9h48
